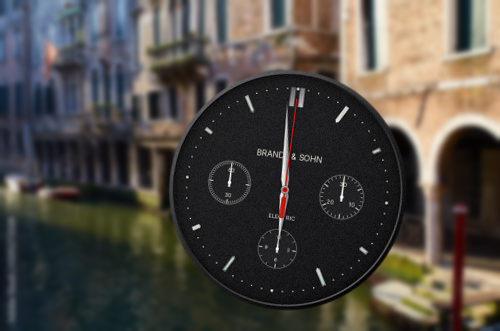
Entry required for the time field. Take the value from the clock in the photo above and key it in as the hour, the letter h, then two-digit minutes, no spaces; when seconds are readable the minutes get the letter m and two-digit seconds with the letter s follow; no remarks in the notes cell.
5h59
